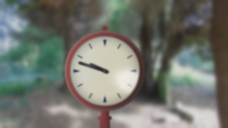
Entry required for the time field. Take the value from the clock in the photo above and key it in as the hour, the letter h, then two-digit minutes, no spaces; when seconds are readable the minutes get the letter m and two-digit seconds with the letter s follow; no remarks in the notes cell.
9h48
